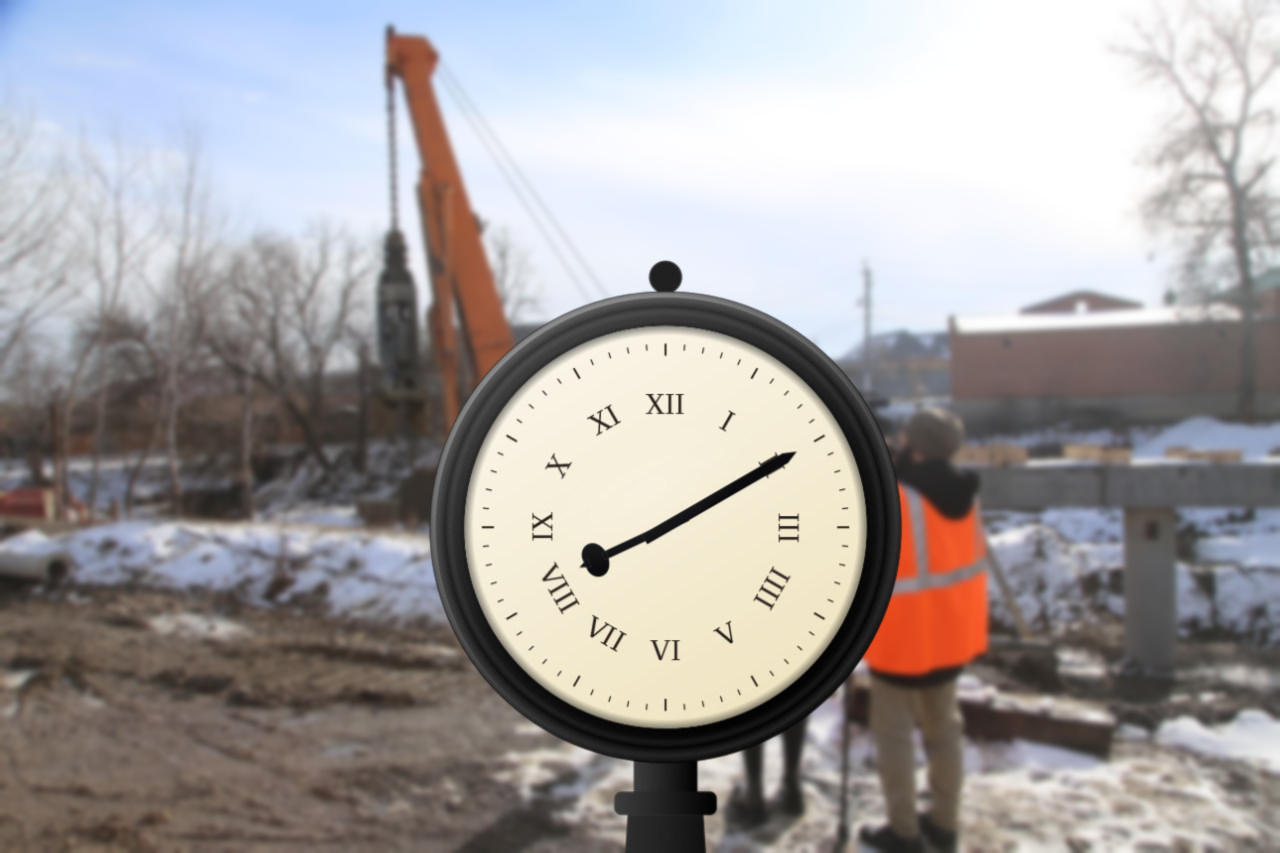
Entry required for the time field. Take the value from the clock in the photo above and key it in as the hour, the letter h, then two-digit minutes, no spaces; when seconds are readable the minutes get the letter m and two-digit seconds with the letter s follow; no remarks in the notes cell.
8h10
